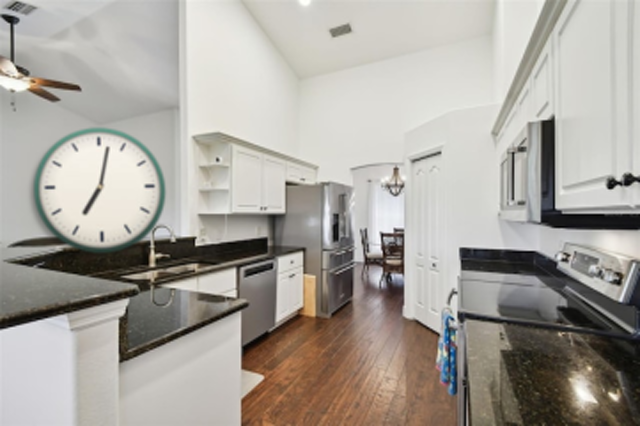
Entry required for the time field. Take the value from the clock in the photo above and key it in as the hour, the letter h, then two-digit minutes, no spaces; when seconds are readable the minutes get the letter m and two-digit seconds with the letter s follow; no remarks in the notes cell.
7h02
